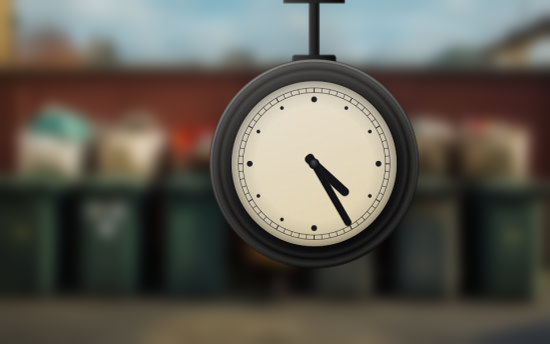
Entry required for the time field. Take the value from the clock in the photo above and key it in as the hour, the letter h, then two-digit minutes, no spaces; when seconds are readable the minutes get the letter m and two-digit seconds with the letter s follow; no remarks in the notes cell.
4h25
